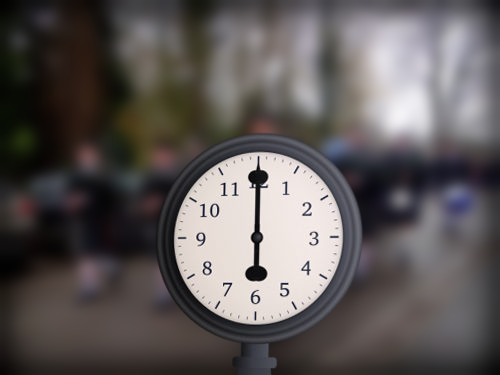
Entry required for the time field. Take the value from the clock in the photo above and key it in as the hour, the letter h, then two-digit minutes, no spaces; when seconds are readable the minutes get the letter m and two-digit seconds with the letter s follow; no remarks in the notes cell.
6h00
